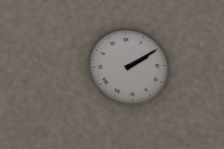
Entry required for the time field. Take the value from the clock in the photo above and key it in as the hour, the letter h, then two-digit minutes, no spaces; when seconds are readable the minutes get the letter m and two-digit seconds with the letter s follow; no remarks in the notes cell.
2h10
